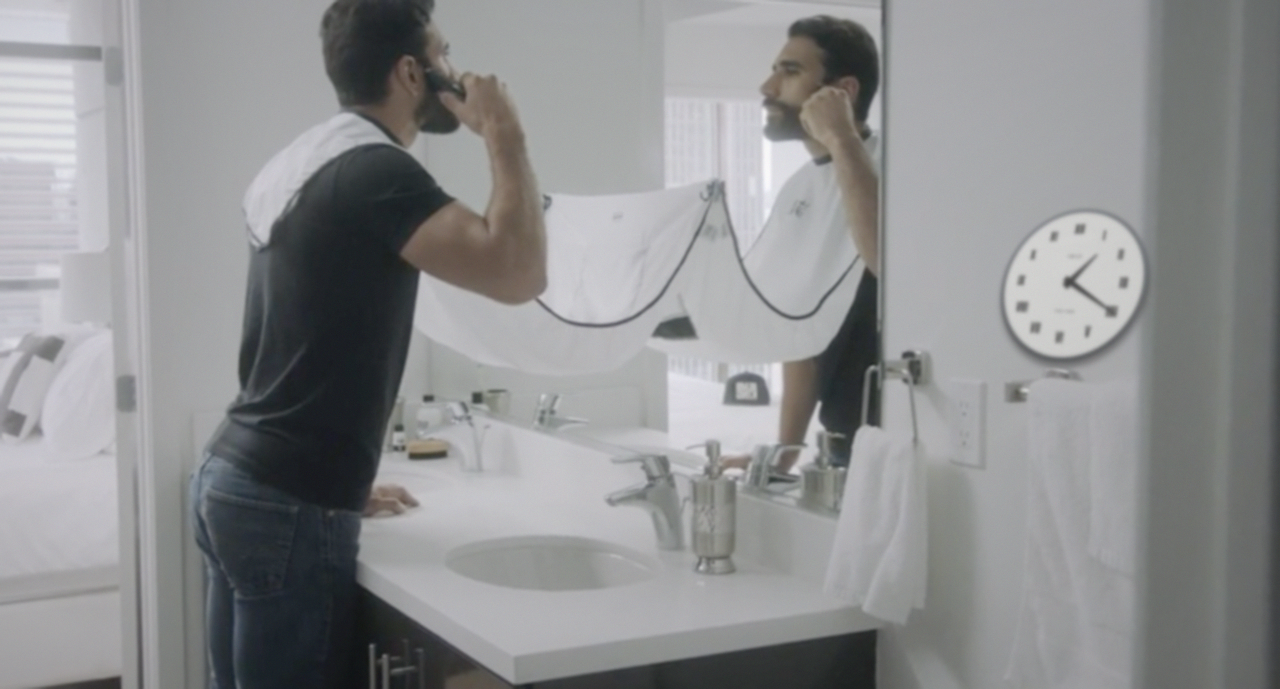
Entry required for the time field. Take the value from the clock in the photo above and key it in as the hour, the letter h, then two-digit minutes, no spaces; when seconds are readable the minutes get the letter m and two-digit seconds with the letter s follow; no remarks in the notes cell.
1h20
